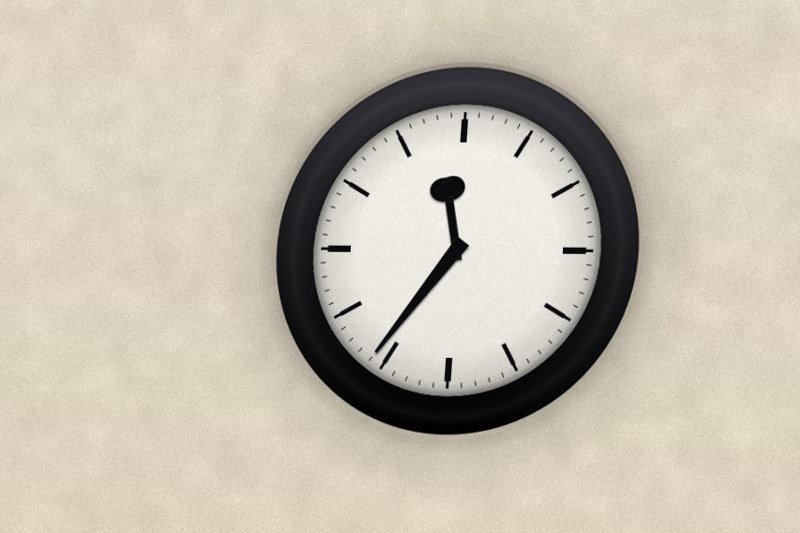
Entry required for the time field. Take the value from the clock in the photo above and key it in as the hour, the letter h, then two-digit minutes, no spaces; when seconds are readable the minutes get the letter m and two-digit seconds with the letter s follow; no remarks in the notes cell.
11h36
